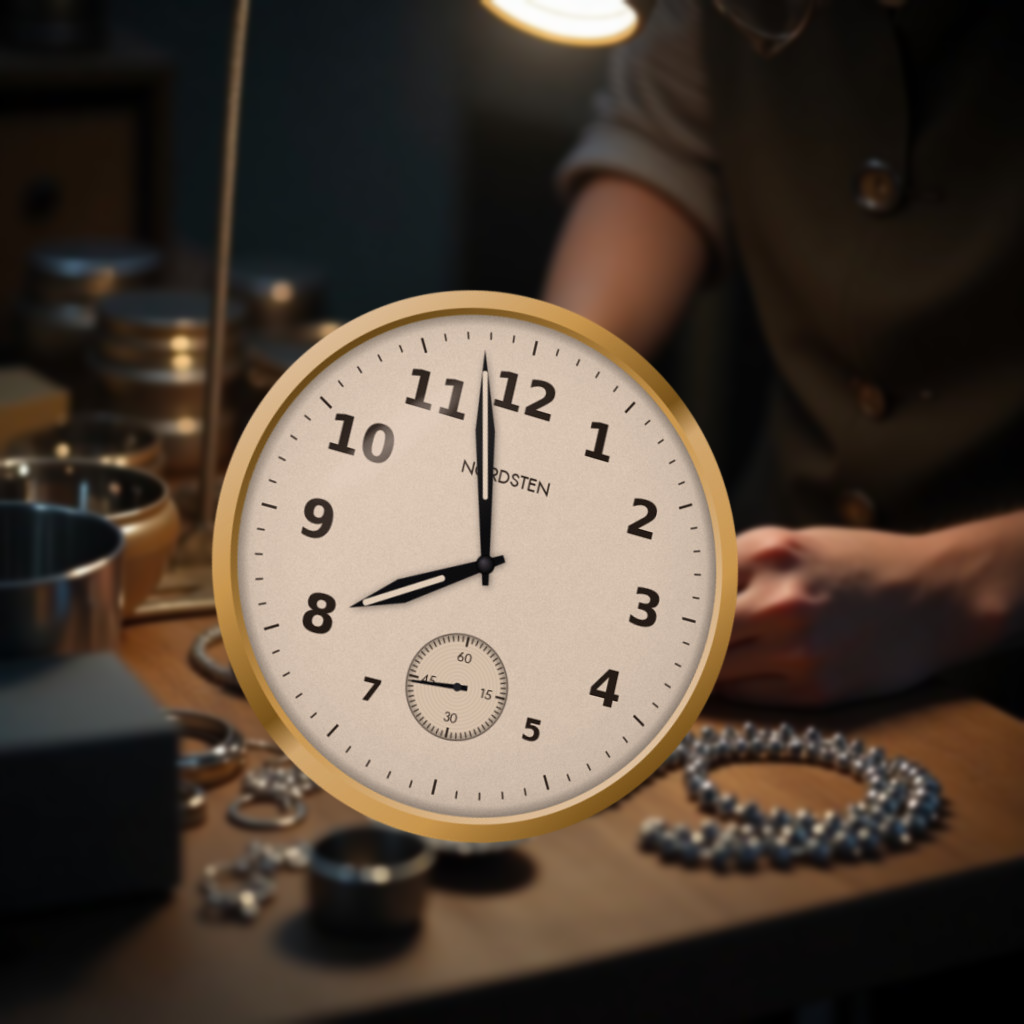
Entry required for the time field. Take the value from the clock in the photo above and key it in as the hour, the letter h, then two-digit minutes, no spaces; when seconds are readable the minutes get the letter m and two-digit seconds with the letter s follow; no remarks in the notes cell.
7h57m44s
